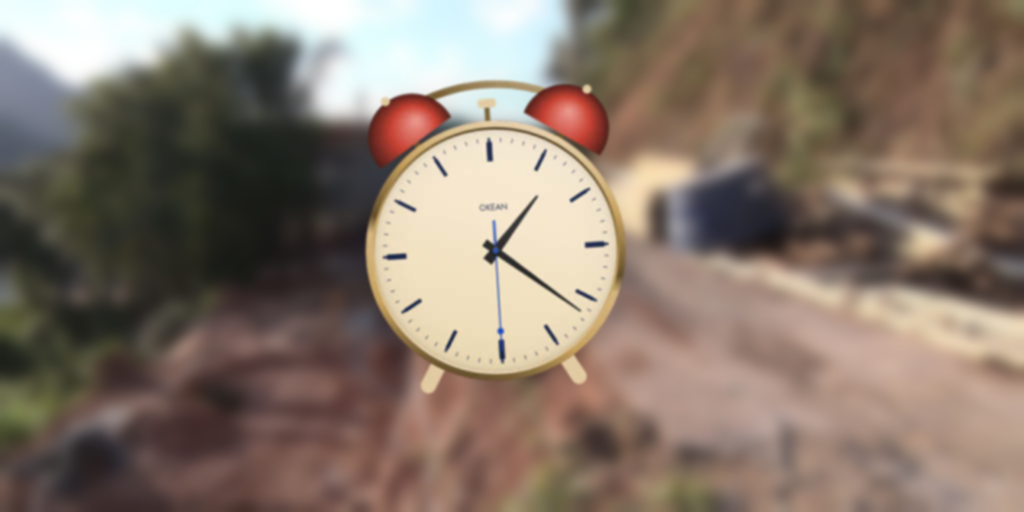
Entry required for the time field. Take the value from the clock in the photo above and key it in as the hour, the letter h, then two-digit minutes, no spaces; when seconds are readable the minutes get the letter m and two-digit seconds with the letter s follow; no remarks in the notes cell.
1h21m30s
